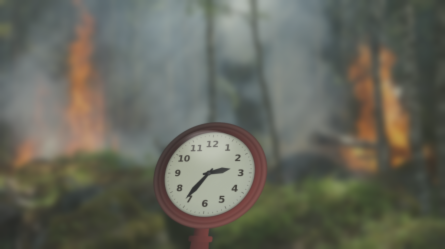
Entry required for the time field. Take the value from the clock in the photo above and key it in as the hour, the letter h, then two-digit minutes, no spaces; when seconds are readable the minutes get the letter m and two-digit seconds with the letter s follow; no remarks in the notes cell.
2h36
